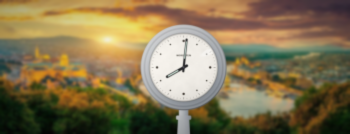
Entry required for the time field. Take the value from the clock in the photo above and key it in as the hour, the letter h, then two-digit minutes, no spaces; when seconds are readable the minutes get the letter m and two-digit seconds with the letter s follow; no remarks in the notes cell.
8h01
